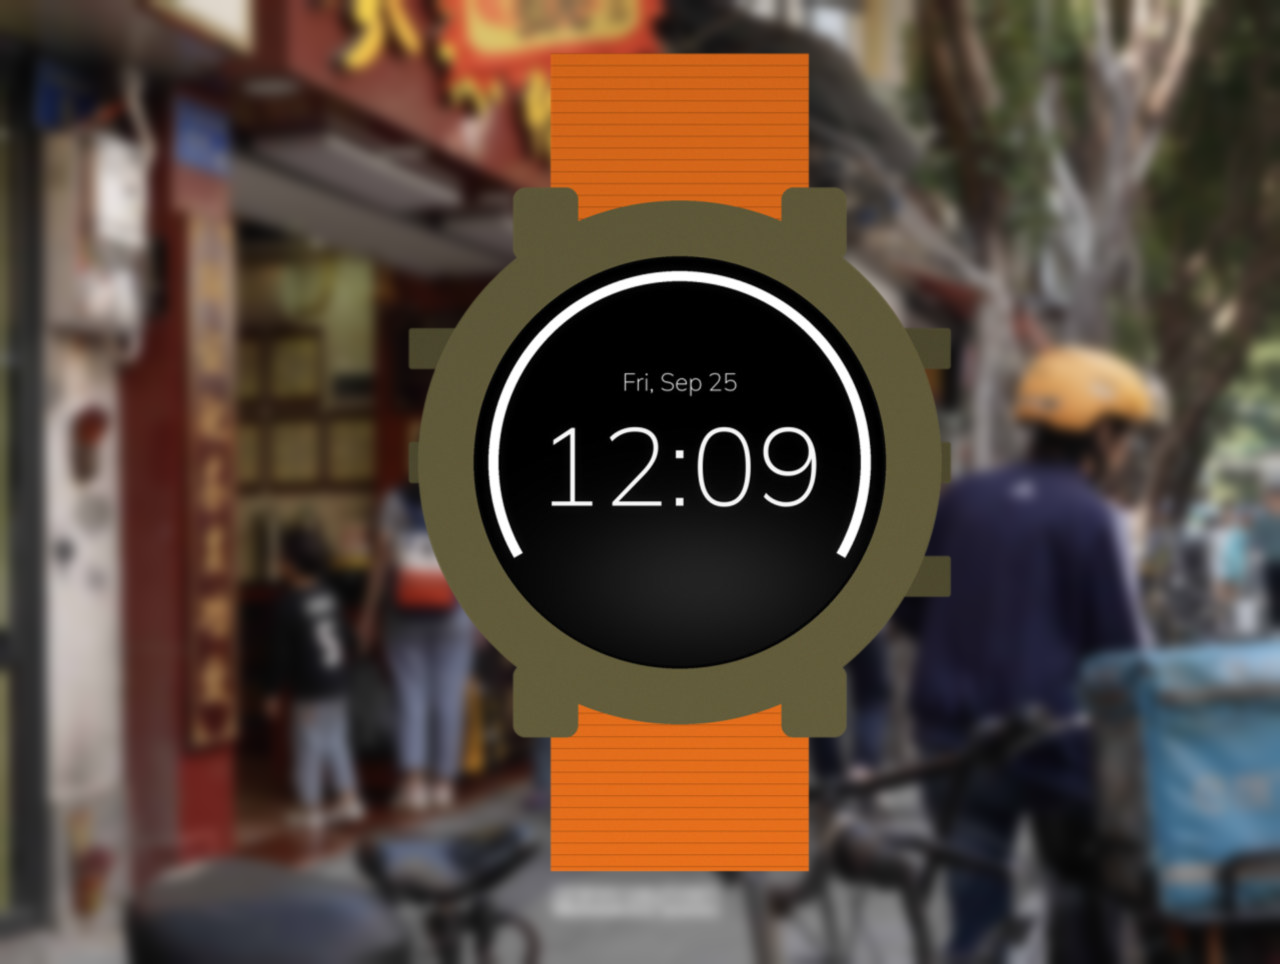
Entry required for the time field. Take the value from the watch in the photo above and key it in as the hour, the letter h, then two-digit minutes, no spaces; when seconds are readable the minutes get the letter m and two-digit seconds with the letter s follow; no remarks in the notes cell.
12h09
